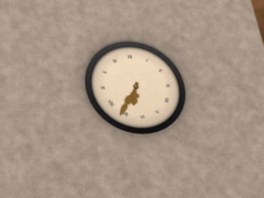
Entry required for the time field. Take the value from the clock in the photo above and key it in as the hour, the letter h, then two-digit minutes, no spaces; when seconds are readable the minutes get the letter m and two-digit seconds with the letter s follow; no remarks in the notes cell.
6h36
